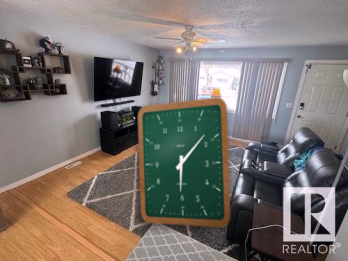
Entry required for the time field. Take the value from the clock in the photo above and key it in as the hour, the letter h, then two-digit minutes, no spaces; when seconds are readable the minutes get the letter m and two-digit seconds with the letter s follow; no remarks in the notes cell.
6h08
